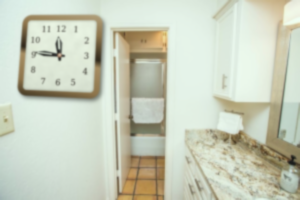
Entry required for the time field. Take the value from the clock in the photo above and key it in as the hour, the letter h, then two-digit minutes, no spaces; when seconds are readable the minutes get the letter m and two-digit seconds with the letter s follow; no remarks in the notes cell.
11h46
